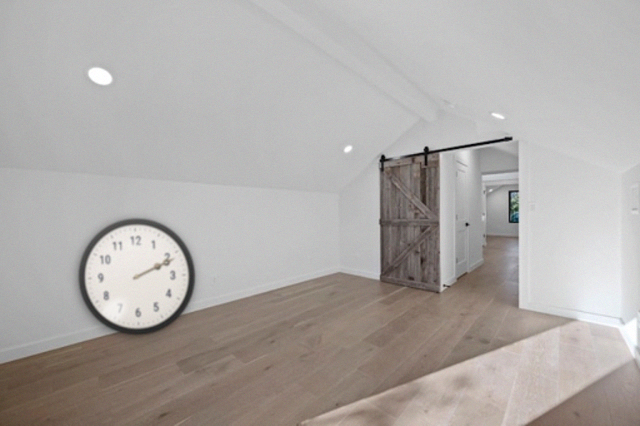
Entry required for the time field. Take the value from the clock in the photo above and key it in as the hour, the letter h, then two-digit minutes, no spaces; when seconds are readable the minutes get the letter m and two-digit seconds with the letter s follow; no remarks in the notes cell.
2h11
